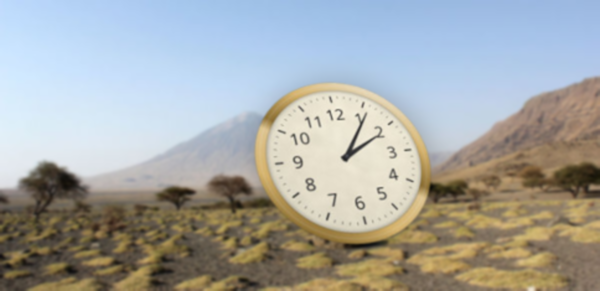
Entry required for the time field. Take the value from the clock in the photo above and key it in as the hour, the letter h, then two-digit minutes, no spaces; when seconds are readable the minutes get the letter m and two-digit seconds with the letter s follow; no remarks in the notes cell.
2h06
